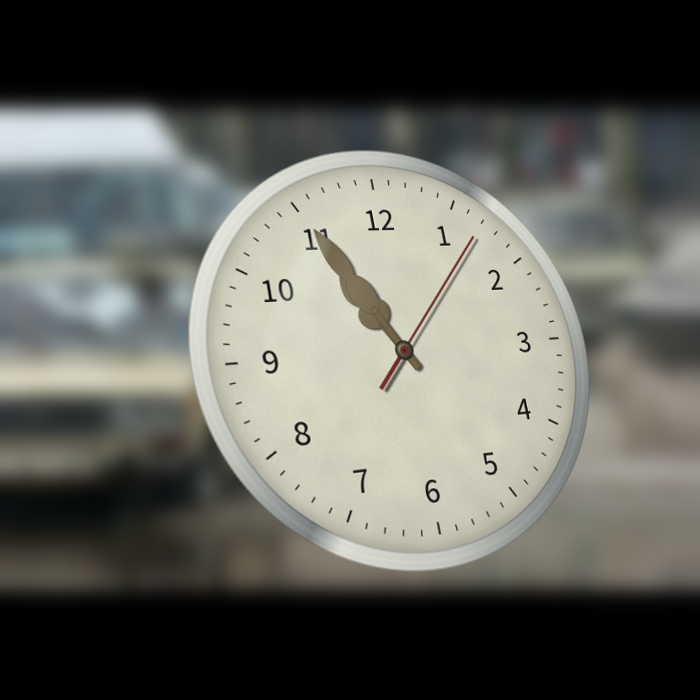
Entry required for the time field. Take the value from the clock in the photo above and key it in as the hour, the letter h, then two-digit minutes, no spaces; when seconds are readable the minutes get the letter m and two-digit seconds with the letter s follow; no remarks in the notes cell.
10h55m07s
